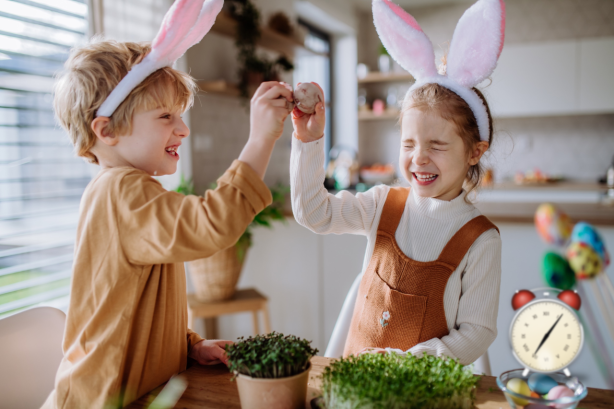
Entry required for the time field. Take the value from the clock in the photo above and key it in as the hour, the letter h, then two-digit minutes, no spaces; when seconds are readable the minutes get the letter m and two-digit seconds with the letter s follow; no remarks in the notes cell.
7h06
